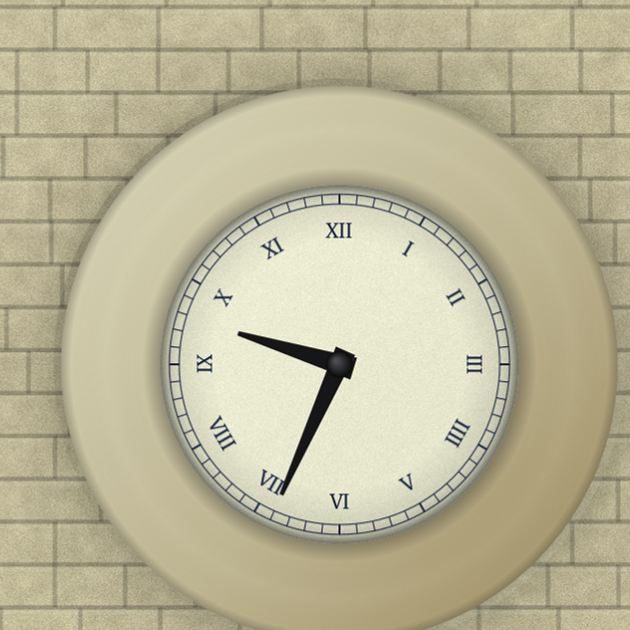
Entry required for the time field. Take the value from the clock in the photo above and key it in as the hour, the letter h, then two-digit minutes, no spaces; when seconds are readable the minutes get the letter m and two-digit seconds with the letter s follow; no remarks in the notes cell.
9h34
